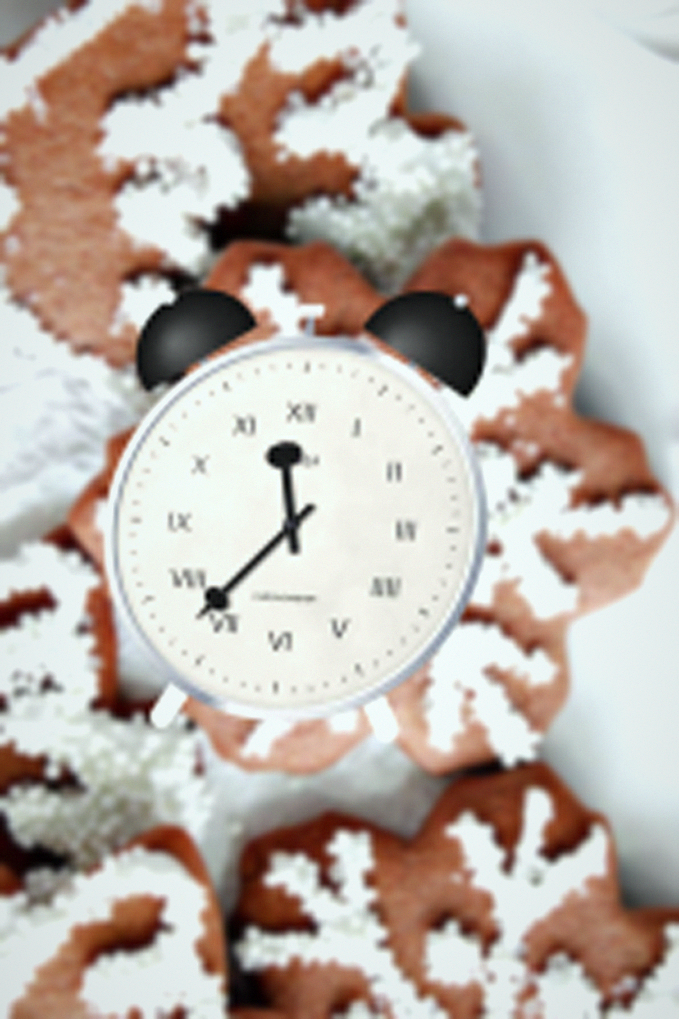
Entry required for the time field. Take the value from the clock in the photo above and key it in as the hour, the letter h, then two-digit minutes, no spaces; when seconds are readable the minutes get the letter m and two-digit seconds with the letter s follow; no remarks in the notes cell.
11h37
